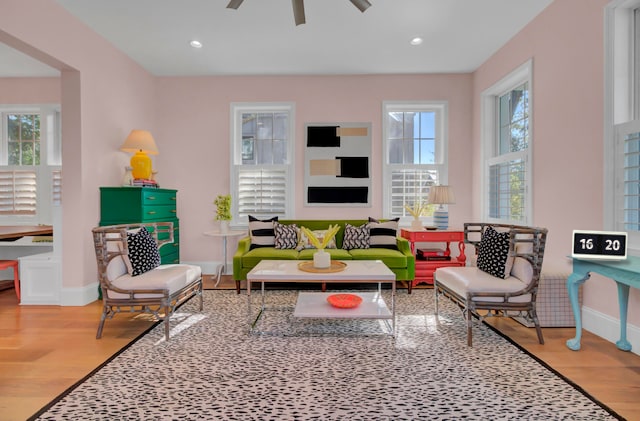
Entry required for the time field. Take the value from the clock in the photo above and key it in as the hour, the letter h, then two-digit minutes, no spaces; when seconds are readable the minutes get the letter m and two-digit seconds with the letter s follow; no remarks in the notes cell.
16h20
